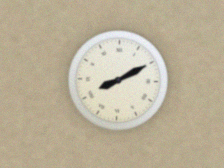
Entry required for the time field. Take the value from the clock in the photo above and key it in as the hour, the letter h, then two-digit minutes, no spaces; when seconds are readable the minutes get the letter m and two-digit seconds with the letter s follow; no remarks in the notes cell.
8h10
